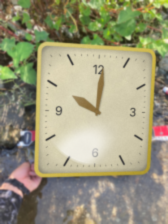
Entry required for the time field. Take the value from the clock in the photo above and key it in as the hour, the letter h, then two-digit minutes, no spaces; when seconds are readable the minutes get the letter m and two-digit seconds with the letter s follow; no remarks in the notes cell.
10h01
